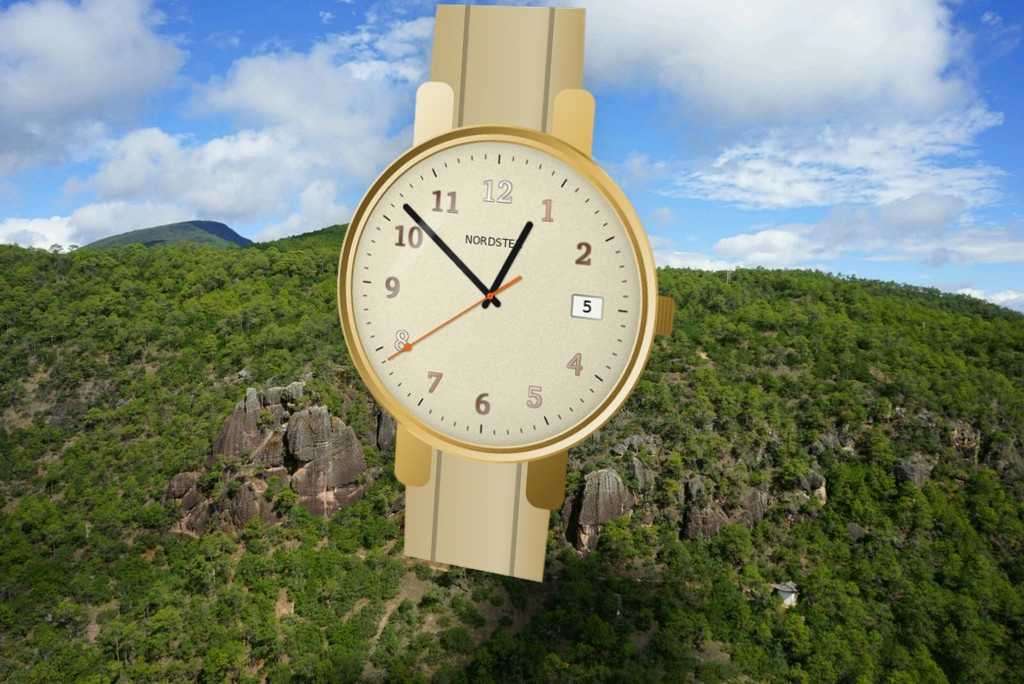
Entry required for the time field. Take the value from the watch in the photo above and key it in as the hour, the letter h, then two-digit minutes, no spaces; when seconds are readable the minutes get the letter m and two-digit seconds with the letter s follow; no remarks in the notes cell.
12h51m39s
